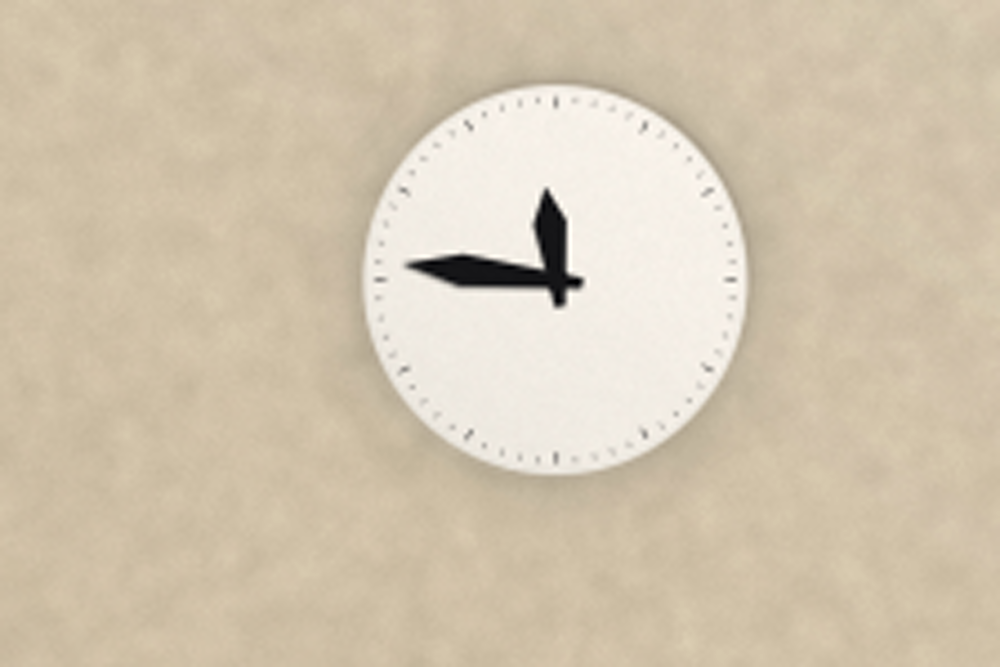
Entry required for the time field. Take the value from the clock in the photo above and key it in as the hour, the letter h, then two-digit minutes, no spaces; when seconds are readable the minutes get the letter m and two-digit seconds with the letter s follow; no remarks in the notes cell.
11h46
